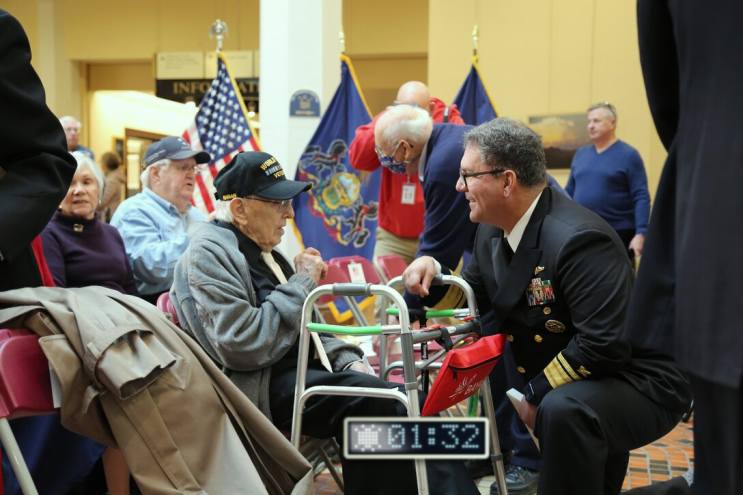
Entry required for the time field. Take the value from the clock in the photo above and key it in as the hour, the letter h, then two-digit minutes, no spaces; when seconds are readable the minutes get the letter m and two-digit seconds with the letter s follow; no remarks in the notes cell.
1h32
